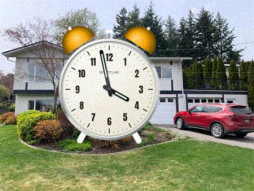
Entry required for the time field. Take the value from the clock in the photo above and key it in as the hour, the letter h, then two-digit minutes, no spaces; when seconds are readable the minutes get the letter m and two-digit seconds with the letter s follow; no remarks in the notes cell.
3h58
